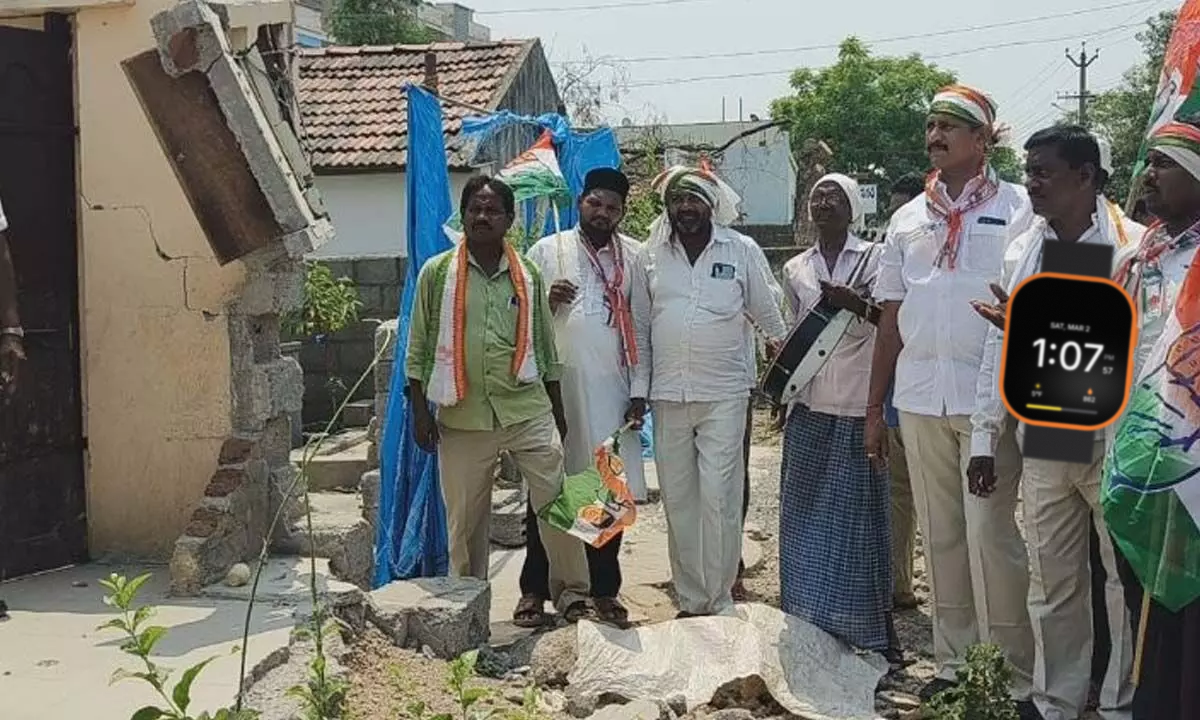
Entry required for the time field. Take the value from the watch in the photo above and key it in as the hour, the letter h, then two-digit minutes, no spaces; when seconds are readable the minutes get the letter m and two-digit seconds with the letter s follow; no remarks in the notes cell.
1h07
